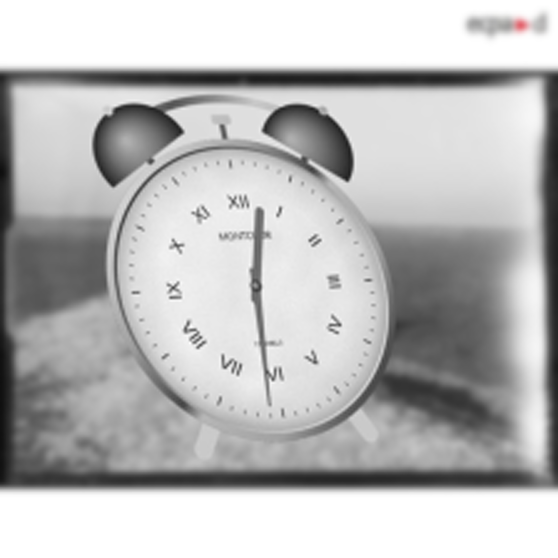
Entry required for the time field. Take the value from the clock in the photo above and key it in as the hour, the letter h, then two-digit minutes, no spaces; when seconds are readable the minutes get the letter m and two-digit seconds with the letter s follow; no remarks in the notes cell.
12h31
